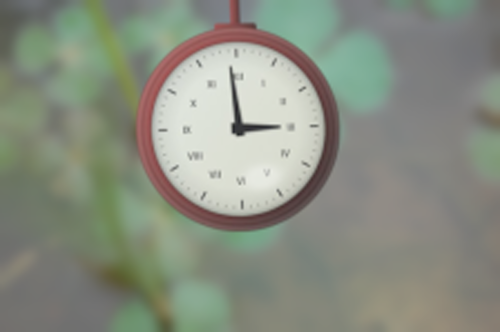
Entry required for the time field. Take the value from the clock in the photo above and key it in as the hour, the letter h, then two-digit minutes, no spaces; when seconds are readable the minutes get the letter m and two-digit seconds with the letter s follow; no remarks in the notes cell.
2h59
